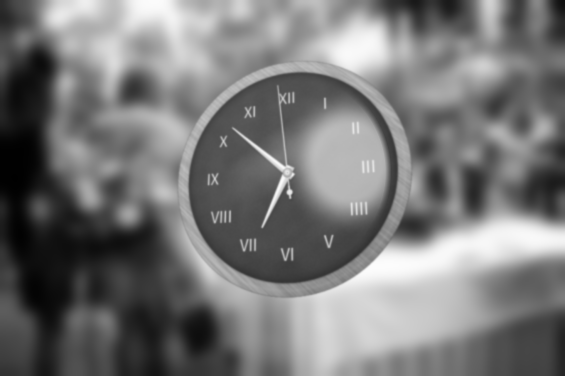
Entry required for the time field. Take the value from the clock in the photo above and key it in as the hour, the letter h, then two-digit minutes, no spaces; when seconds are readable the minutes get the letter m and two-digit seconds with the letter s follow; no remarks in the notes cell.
6h51m59s
